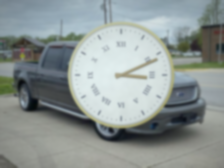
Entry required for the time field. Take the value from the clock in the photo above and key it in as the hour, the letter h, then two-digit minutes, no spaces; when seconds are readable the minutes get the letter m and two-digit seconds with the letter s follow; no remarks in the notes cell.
3h11
